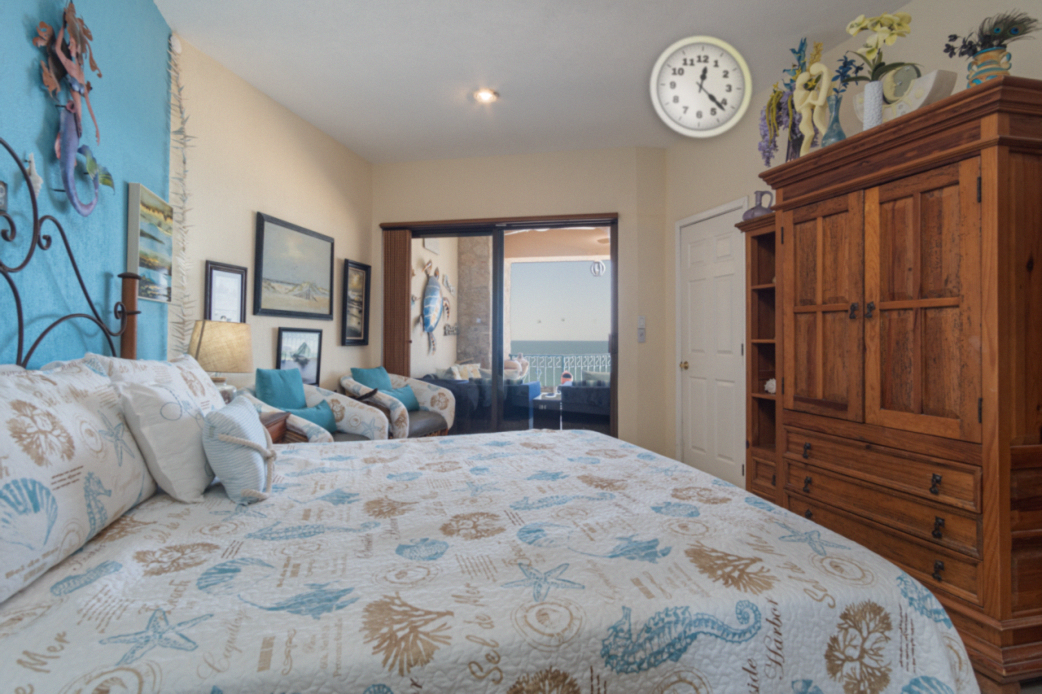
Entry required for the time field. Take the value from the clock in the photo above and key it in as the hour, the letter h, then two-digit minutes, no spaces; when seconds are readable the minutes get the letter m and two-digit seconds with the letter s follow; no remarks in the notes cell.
12h22
